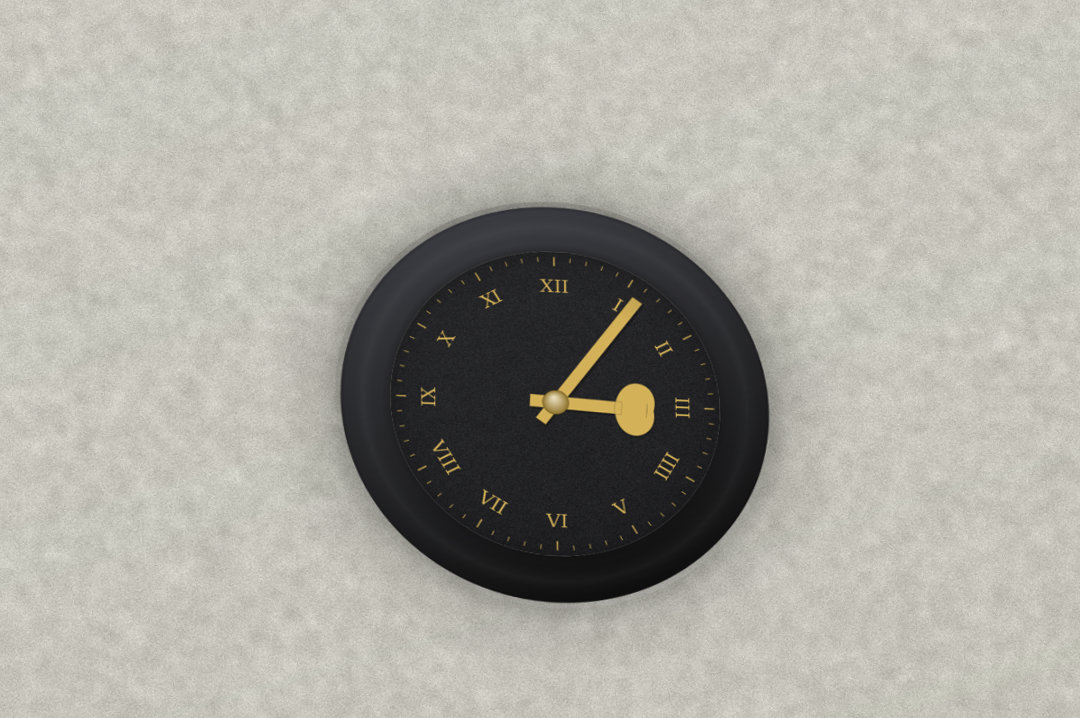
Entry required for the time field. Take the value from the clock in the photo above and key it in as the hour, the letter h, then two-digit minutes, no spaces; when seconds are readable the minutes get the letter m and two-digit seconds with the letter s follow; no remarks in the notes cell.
3h06
